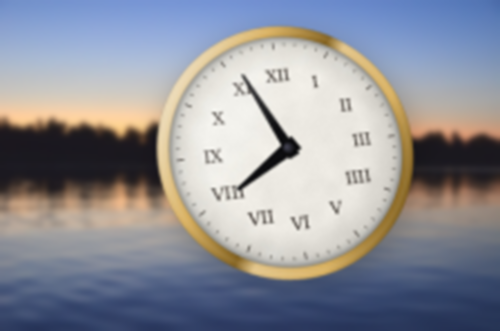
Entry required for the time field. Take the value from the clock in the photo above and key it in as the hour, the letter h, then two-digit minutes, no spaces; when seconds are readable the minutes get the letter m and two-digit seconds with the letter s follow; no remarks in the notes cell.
7h56
